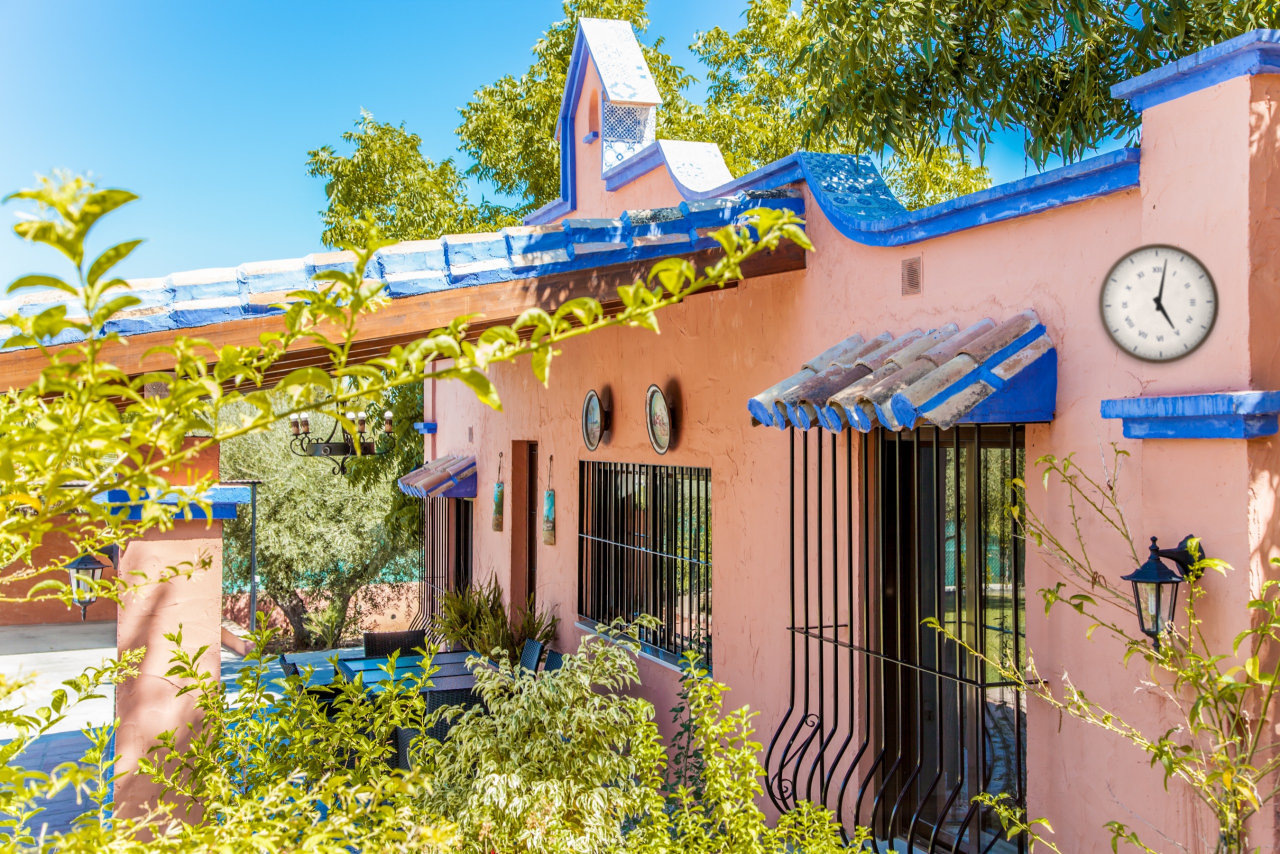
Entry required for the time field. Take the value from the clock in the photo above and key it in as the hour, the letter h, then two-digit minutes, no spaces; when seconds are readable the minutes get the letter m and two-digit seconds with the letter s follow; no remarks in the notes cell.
5h02
